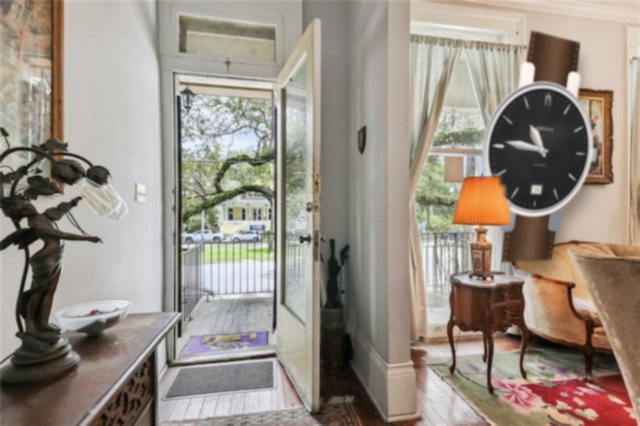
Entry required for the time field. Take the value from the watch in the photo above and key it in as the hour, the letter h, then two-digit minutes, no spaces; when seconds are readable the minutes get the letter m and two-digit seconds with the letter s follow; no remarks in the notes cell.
10h46
